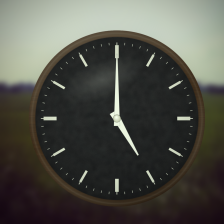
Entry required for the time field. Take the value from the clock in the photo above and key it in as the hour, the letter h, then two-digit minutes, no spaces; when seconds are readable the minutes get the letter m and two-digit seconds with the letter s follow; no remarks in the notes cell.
5h00
